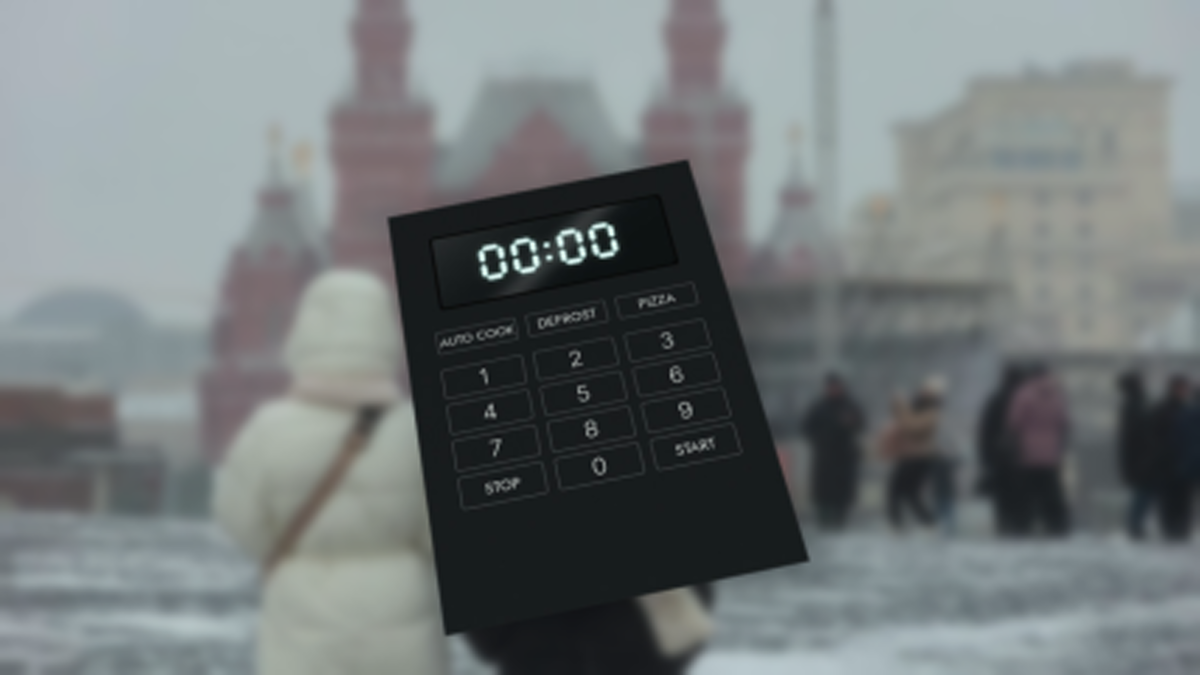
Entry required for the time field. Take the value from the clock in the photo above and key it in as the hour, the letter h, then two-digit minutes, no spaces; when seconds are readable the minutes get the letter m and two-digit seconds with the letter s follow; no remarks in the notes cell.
0h00
